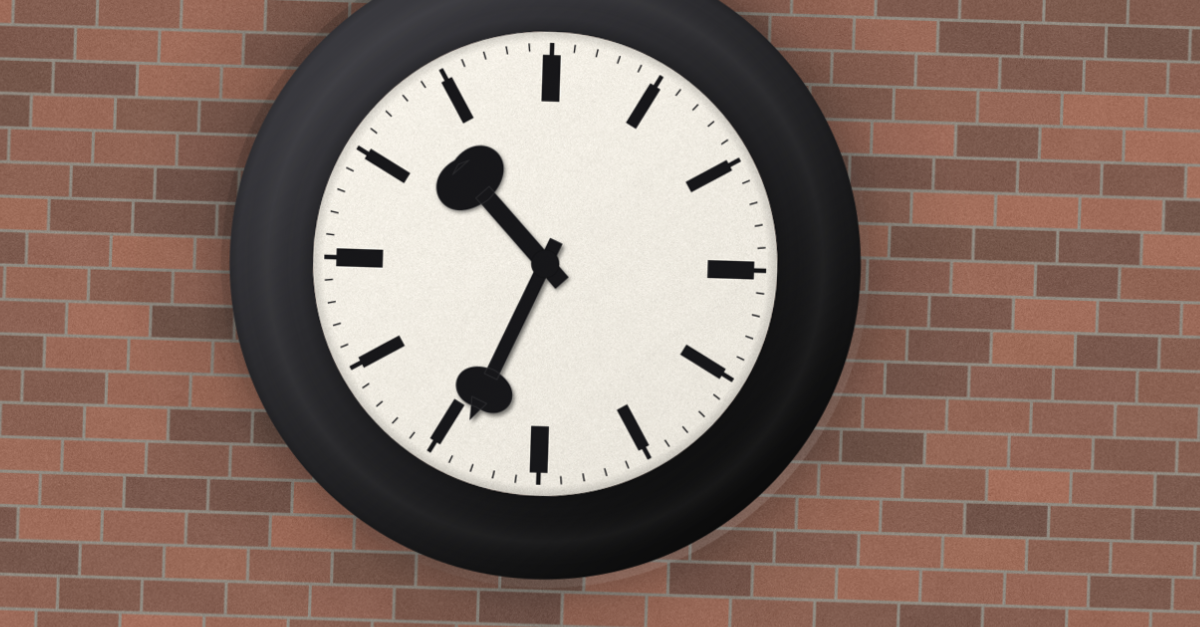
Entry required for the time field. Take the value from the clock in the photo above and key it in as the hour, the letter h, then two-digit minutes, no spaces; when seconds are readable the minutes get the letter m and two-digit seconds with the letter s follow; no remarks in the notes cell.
10h34
